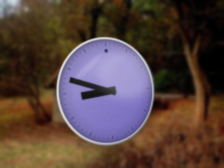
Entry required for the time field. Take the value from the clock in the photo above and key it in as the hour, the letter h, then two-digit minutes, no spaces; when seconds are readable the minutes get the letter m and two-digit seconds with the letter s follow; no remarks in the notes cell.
8h48
